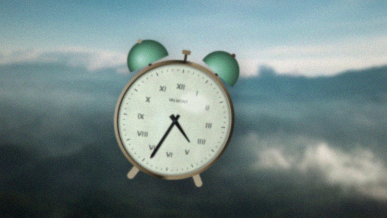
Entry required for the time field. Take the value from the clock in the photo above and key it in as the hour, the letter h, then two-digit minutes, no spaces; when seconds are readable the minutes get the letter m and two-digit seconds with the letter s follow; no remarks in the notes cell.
4h34
